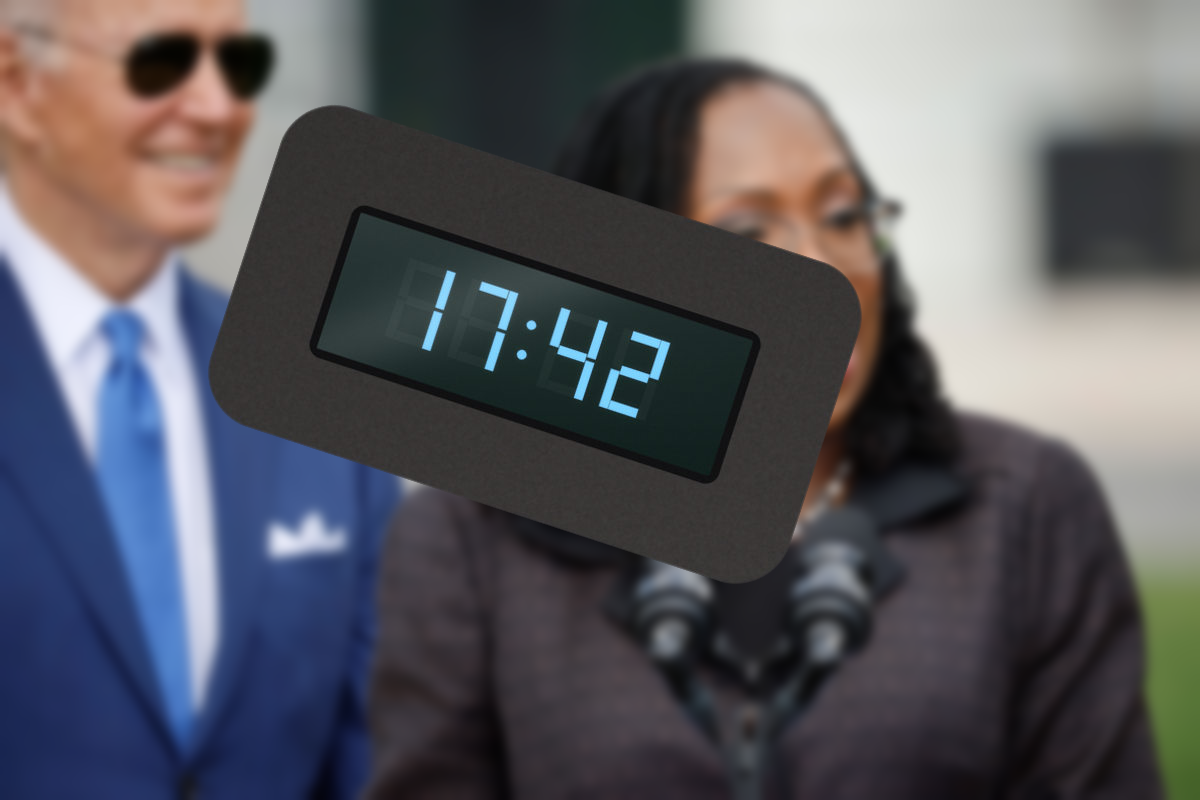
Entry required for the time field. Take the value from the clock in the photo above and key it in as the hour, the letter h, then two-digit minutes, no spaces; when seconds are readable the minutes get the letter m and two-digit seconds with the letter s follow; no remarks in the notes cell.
17h42
